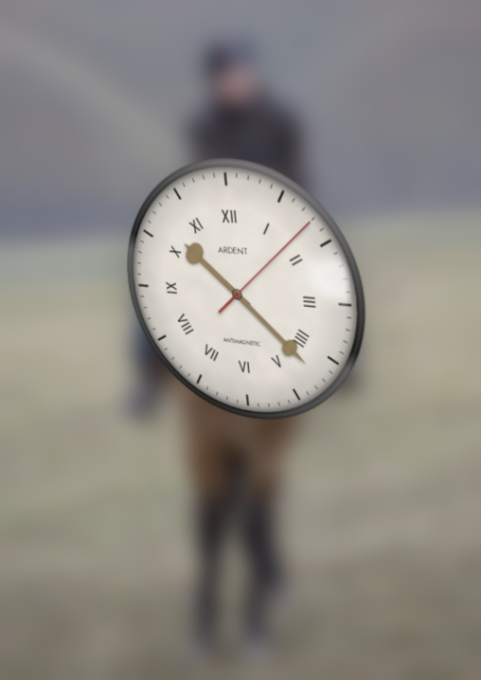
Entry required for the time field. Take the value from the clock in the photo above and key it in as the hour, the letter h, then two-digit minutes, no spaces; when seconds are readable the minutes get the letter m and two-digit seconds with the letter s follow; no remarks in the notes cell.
10h22m08s
